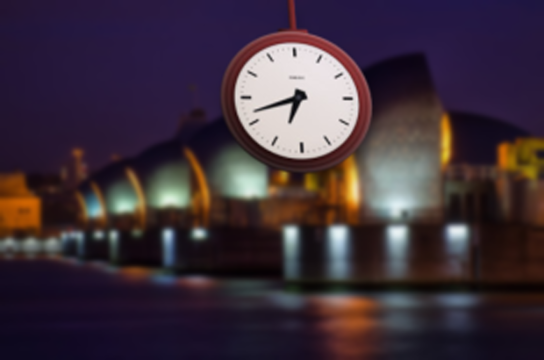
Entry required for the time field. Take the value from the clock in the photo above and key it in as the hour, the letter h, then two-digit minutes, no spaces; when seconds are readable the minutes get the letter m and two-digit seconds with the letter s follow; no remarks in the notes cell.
6h42
